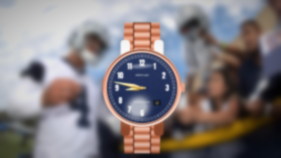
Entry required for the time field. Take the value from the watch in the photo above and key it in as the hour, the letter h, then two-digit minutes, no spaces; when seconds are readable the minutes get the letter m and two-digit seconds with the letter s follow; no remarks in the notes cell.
8h47
